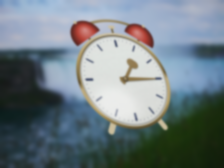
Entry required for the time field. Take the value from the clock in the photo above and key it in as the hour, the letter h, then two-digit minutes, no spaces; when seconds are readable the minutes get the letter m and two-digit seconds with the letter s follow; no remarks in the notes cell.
1h15
